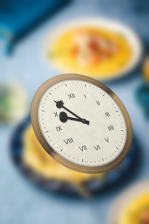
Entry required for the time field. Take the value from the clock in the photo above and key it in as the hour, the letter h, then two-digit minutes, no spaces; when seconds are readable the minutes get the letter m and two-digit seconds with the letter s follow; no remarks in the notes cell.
9h54
